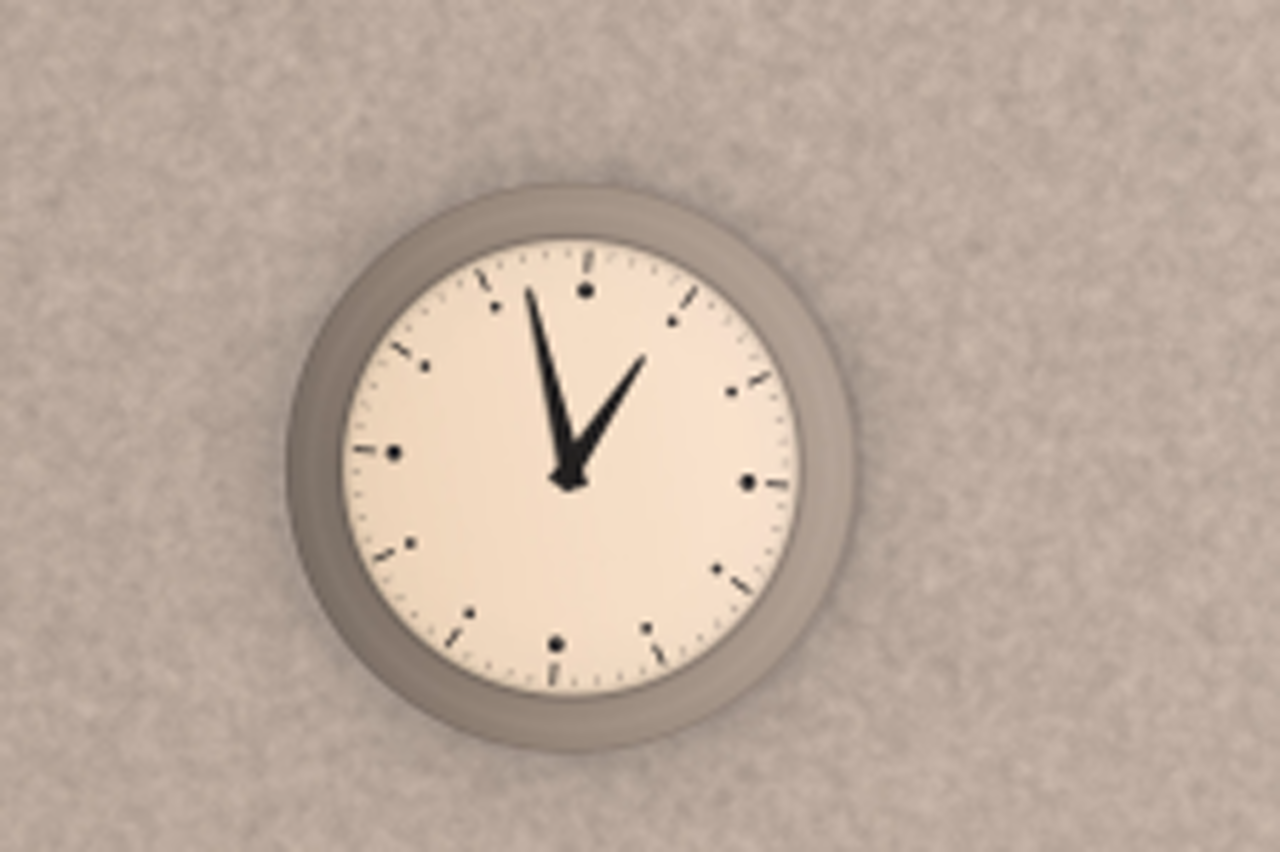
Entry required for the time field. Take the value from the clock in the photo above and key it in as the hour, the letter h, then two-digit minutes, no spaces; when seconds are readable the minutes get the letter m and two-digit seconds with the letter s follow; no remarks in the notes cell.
12h57
